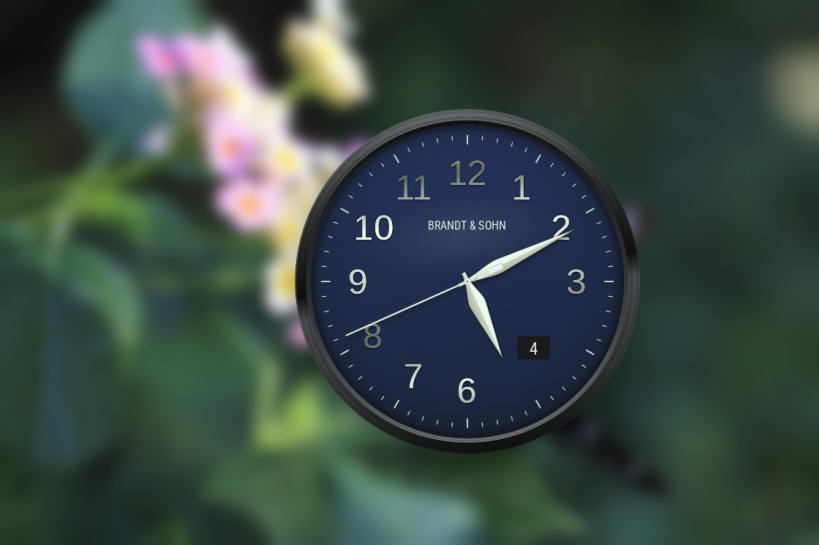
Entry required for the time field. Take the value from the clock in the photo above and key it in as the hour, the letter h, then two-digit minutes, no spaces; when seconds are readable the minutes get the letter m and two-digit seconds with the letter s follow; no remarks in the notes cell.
5h10m41s
